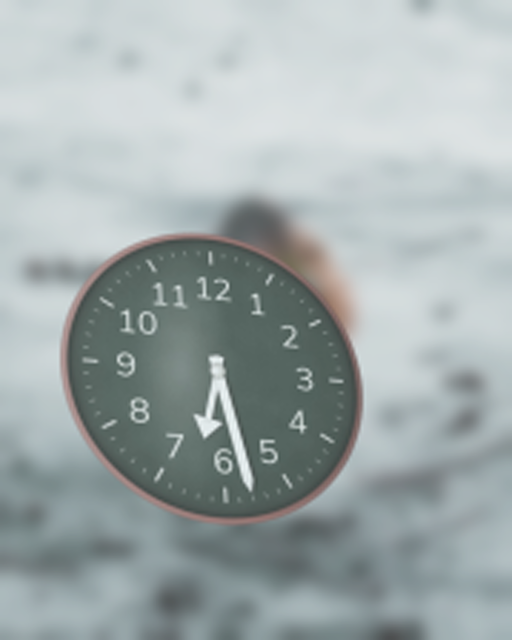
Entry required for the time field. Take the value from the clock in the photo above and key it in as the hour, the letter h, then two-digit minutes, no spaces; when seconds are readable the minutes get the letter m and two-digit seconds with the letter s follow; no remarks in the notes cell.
6h28
